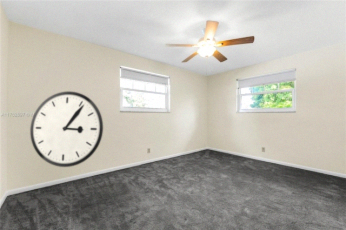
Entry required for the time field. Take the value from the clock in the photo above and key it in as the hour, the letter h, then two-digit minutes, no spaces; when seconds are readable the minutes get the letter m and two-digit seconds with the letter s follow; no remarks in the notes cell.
3h06
